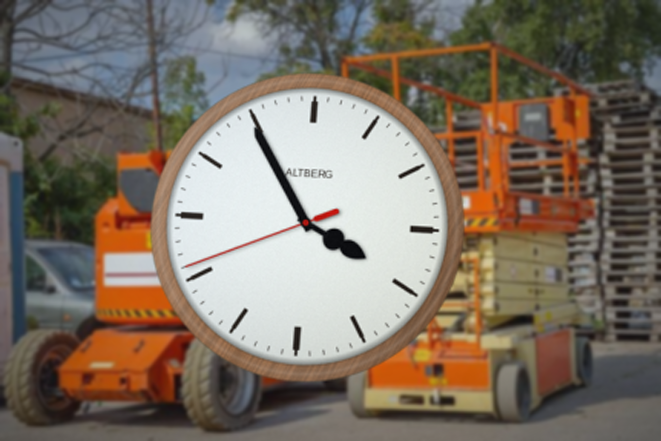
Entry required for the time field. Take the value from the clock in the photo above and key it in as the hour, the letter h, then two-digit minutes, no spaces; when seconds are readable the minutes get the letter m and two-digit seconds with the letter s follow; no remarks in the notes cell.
3h54m41s
